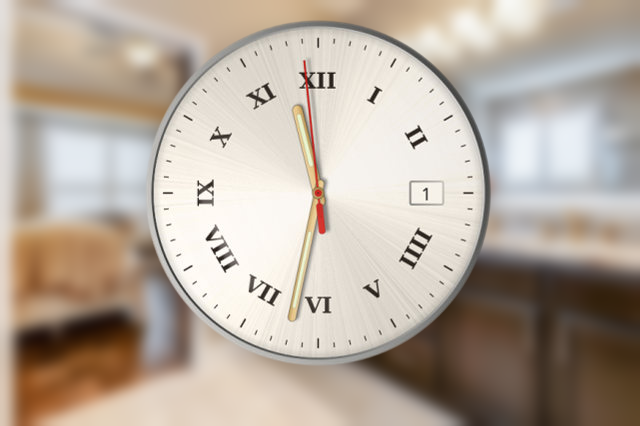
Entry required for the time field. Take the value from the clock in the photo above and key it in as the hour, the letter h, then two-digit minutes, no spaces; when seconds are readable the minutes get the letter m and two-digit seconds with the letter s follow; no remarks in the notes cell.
11h31m59s
